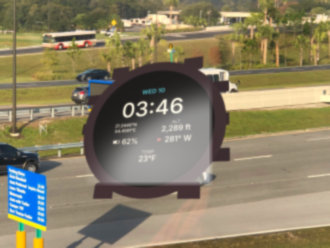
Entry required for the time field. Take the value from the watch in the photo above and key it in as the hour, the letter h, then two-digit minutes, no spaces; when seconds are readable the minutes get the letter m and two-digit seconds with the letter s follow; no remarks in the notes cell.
3h46
